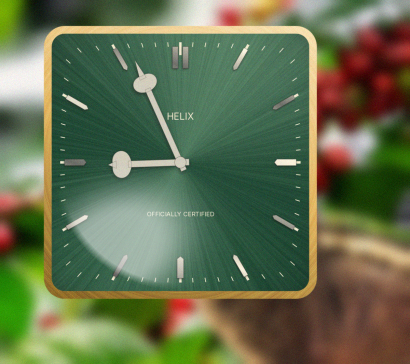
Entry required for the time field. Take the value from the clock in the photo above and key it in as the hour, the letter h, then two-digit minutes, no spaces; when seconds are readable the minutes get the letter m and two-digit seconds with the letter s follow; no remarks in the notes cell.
8h56
